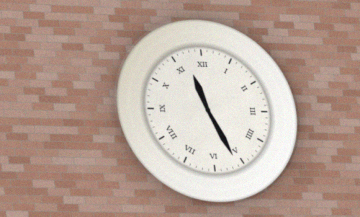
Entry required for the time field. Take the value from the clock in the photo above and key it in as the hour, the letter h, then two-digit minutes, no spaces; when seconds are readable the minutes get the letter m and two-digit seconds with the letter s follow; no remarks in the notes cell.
11h26
